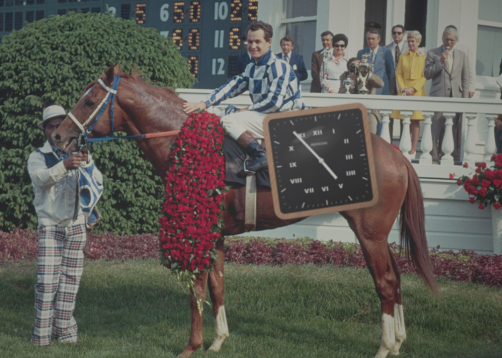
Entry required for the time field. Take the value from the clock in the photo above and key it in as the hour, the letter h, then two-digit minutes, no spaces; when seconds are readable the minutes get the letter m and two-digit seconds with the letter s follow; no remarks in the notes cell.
4h54
